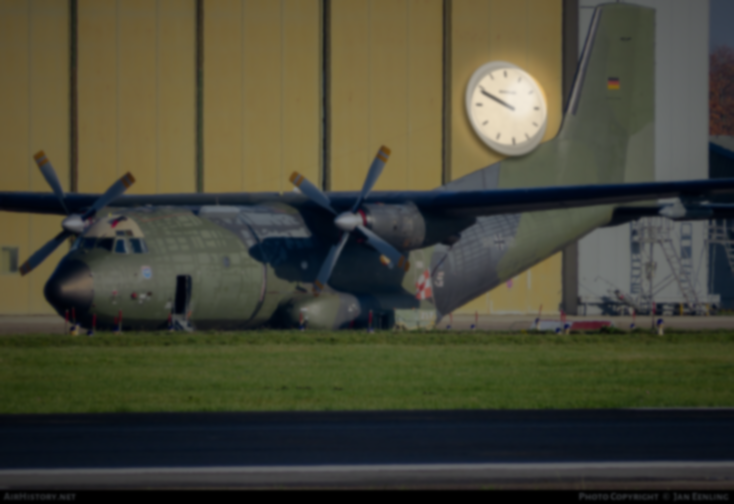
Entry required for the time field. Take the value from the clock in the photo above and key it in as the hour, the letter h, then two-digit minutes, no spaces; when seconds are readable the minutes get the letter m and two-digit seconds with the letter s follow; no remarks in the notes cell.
9h49
